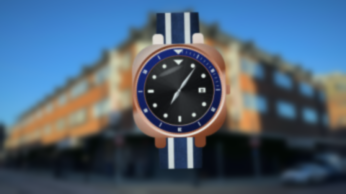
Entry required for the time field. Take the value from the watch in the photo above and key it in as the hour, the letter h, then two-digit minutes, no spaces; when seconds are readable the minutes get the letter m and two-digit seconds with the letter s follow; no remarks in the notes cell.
7h06
